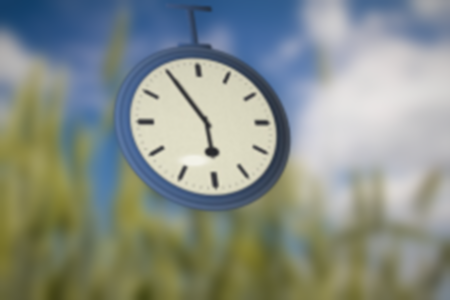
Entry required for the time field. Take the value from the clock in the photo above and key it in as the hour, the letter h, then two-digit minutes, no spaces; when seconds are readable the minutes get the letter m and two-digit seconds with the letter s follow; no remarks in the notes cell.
5h55
